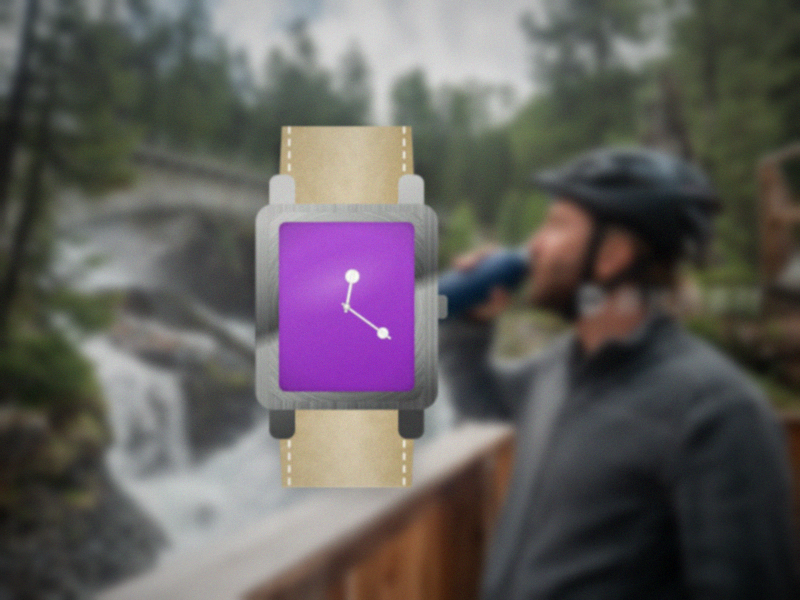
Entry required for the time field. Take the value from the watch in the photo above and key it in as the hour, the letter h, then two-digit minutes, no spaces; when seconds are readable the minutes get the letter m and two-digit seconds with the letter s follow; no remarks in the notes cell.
12h21
